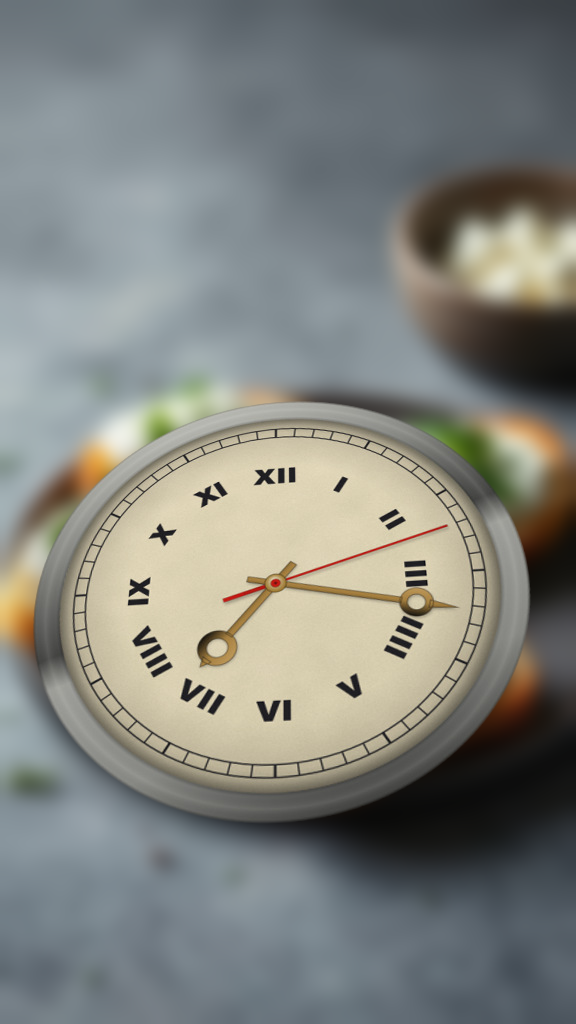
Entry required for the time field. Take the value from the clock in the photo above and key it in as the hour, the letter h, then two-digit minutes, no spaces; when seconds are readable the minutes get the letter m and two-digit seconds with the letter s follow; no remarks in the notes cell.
7h17m12s
